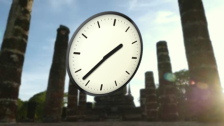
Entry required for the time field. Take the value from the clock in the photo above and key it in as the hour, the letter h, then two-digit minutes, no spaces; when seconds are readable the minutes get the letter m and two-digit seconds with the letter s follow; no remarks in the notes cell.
1h37
